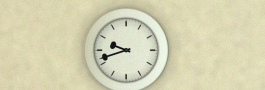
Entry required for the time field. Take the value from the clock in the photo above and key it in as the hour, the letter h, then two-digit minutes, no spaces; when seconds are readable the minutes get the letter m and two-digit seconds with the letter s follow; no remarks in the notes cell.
9h42
